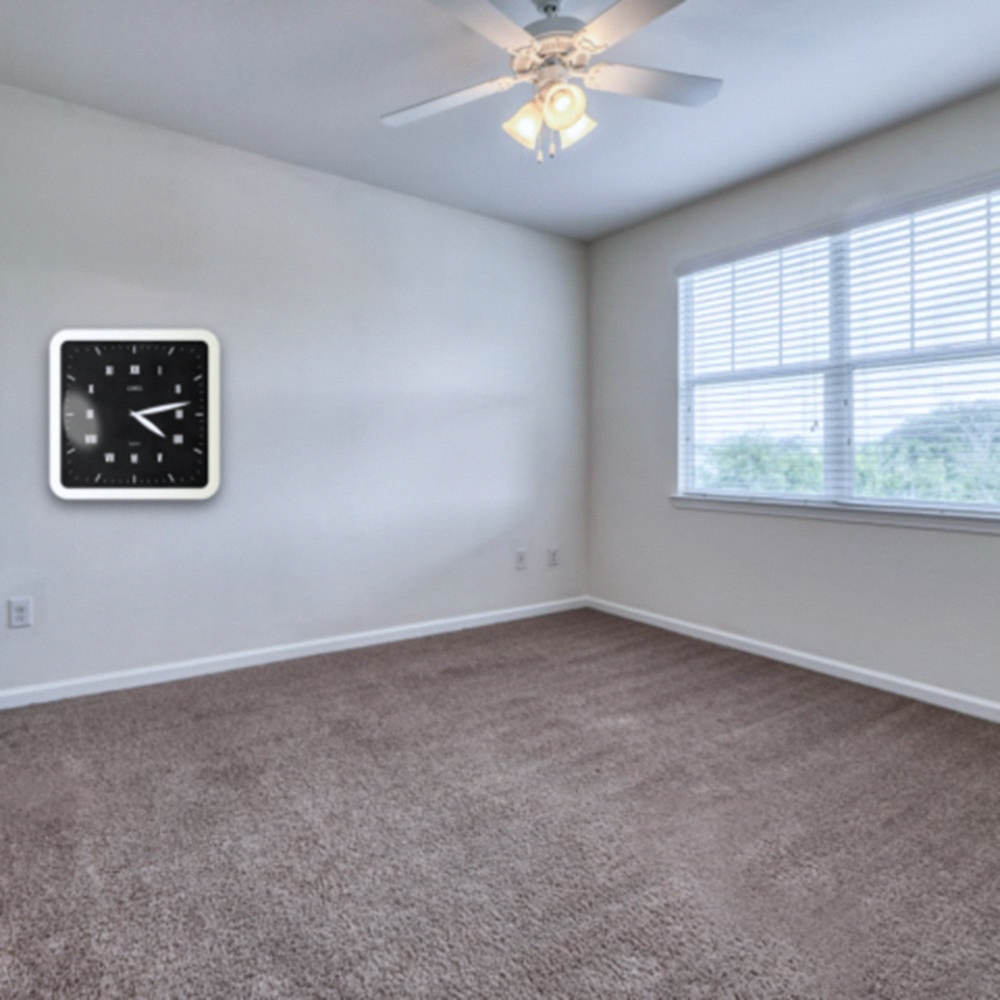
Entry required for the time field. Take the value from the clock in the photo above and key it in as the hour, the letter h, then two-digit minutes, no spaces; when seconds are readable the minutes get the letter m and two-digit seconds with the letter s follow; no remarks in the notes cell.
4h13
